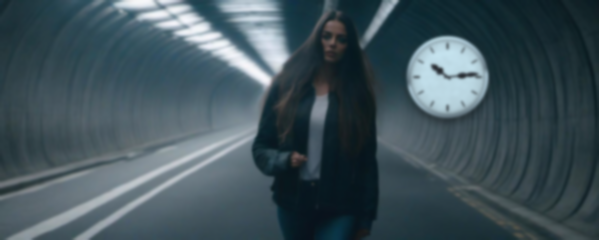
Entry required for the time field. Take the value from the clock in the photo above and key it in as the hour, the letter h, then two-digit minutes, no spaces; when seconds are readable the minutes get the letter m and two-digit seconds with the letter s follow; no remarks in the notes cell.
10h14
